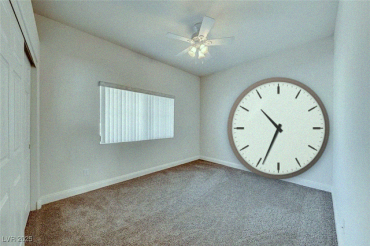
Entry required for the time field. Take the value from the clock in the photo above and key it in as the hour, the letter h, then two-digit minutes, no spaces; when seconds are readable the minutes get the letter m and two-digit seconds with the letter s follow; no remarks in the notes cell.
10h34
